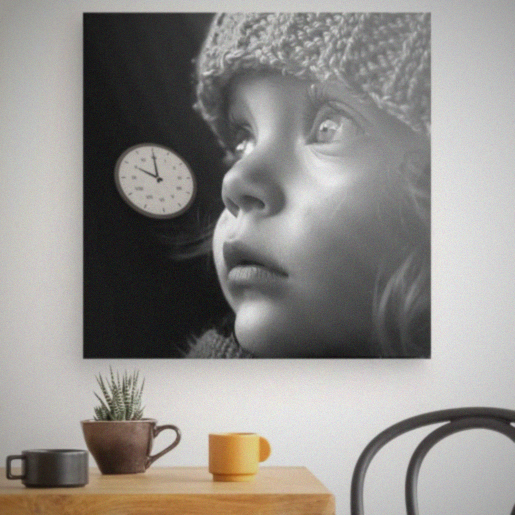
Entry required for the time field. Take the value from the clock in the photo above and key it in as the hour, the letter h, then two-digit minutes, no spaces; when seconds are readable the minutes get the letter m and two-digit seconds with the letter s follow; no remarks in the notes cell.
10h00
